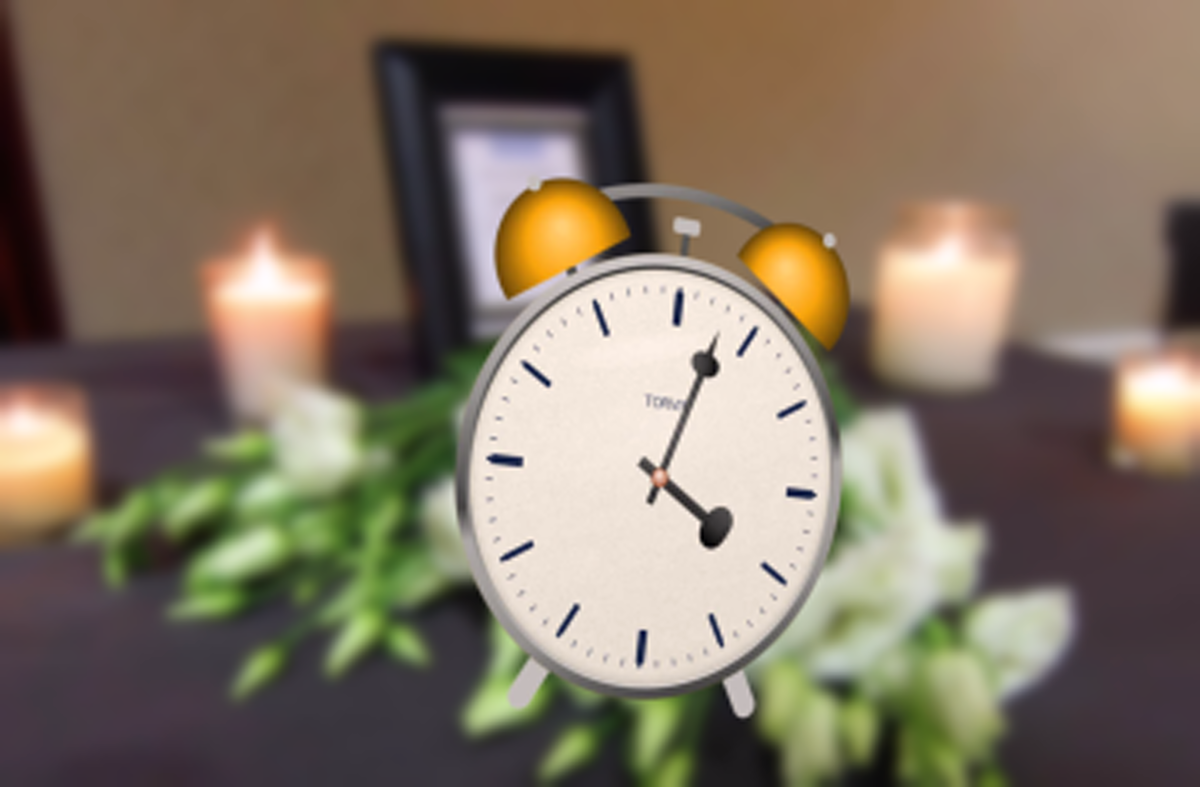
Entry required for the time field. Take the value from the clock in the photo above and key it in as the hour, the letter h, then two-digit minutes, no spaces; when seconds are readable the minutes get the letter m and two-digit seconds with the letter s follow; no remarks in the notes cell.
4h03
